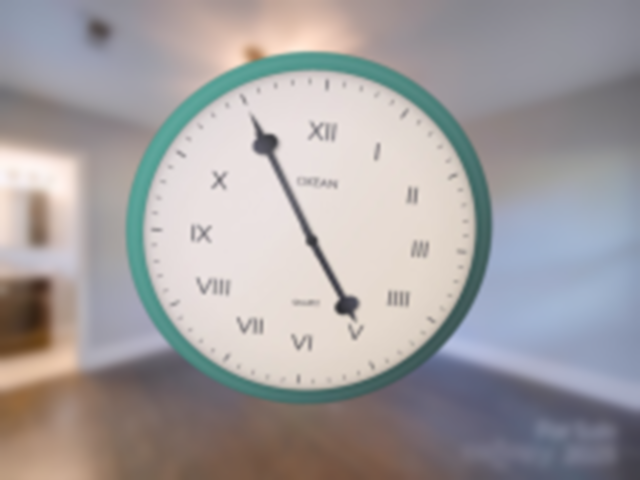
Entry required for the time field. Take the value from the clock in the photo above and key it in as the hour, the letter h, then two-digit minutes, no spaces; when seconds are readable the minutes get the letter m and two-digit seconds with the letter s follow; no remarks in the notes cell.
4h55
